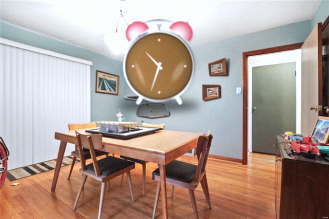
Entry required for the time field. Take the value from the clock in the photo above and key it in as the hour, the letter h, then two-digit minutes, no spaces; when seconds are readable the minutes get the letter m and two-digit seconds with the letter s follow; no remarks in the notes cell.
10h33
